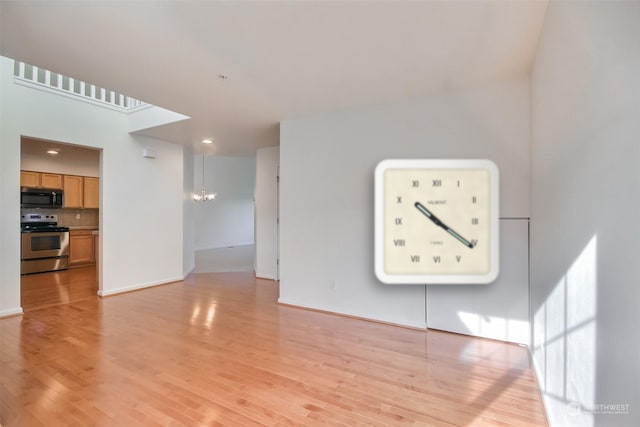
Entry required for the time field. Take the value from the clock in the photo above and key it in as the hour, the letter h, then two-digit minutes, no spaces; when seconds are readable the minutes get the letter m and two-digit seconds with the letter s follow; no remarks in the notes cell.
10h21
